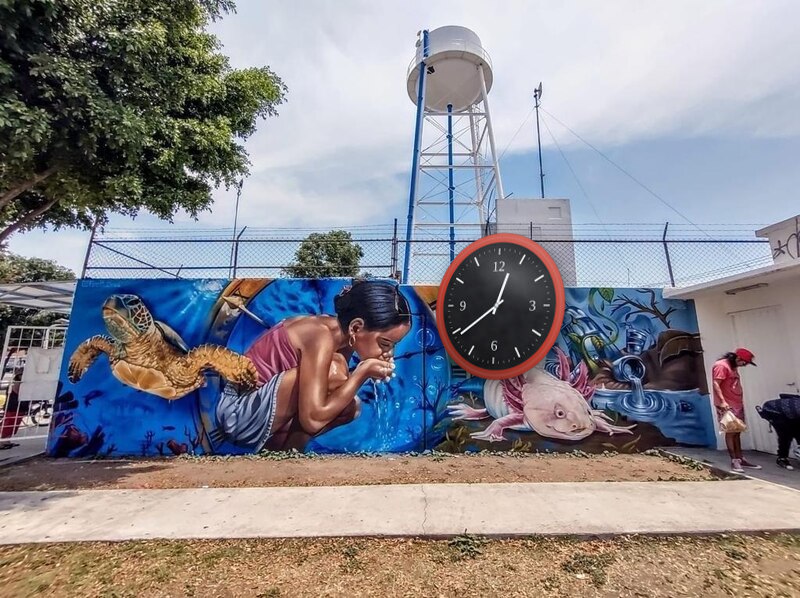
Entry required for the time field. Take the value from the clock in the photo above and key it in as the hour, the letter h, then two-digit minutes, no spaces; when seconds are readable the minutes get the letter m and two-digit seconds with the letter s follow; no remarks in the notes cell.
12h39
